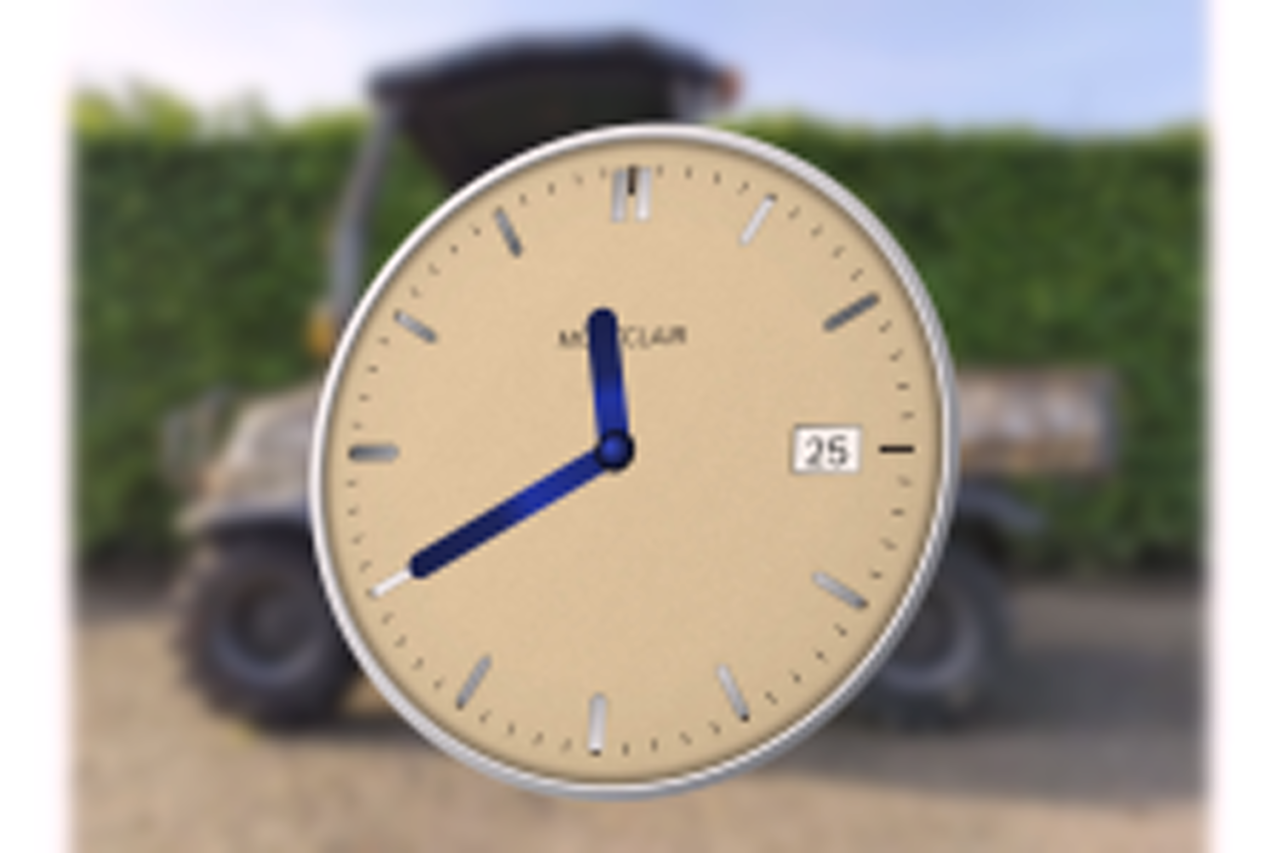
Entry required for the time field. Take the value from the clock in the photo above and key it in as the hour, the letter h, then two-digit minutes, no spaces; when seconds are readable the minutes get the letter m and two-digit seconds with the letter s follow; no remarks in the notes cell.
11h40
